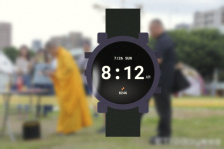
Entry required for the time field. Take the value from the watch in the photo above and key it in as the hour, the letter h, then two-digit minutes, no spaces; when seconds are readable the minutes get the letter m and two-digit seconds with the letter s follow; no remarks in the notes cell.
8h12
